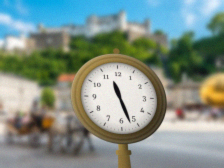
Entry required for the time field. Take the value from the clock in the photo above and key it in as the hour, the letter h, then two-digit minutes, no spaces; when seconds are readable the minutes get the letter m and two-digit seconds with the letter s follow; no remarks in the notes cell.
11h27
